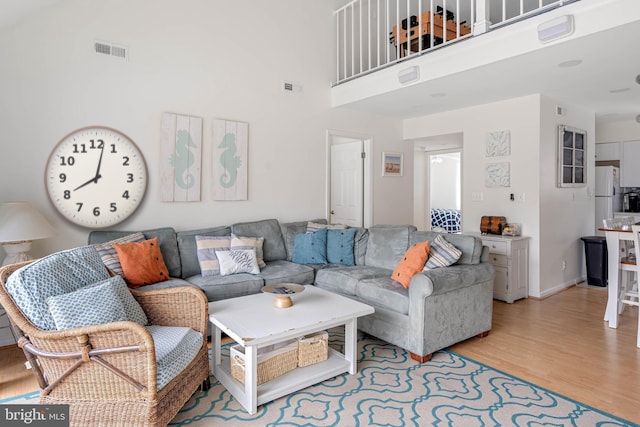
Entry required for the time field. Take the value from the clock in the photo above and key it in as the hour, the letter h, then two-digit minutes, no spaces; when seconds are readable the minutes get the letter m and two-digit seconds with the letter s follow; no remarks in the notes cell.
8h02
